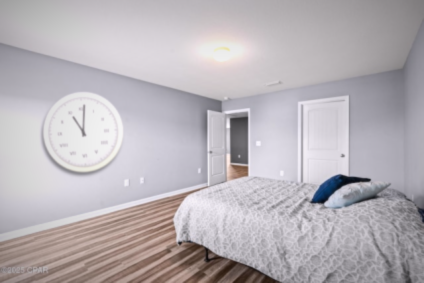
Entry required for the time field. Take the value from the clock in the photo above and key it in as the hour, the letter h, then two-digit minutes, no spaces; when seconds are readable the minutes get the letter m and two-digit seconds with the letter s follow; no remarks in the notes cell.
11h01
